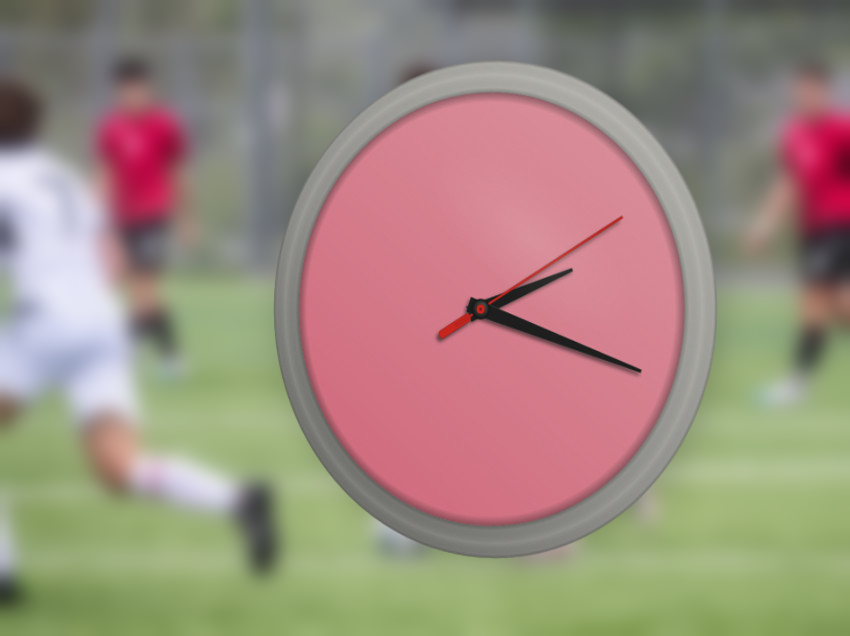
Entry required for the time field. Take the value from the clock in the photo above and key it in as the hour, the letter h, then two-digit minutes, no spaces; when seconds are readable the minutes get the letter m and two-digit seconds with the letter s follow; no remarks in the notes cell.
2h18m10s
